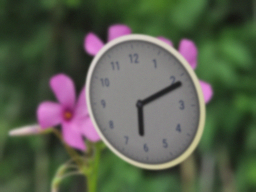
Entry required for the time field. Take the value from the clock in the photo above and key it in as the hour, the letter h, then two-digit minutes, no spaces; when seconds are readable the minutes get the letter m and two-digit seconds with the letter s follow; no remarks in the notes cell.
6h11
